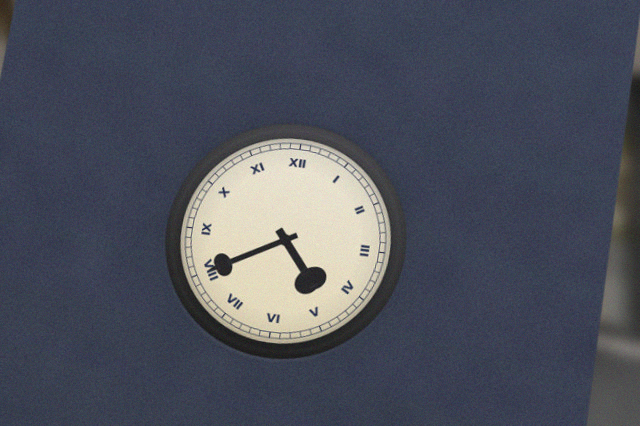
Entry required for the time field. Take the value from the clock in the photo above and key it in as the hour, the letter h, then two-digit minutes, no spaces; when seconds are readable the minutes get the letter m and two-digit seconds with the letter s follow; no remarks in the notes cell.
4h40
